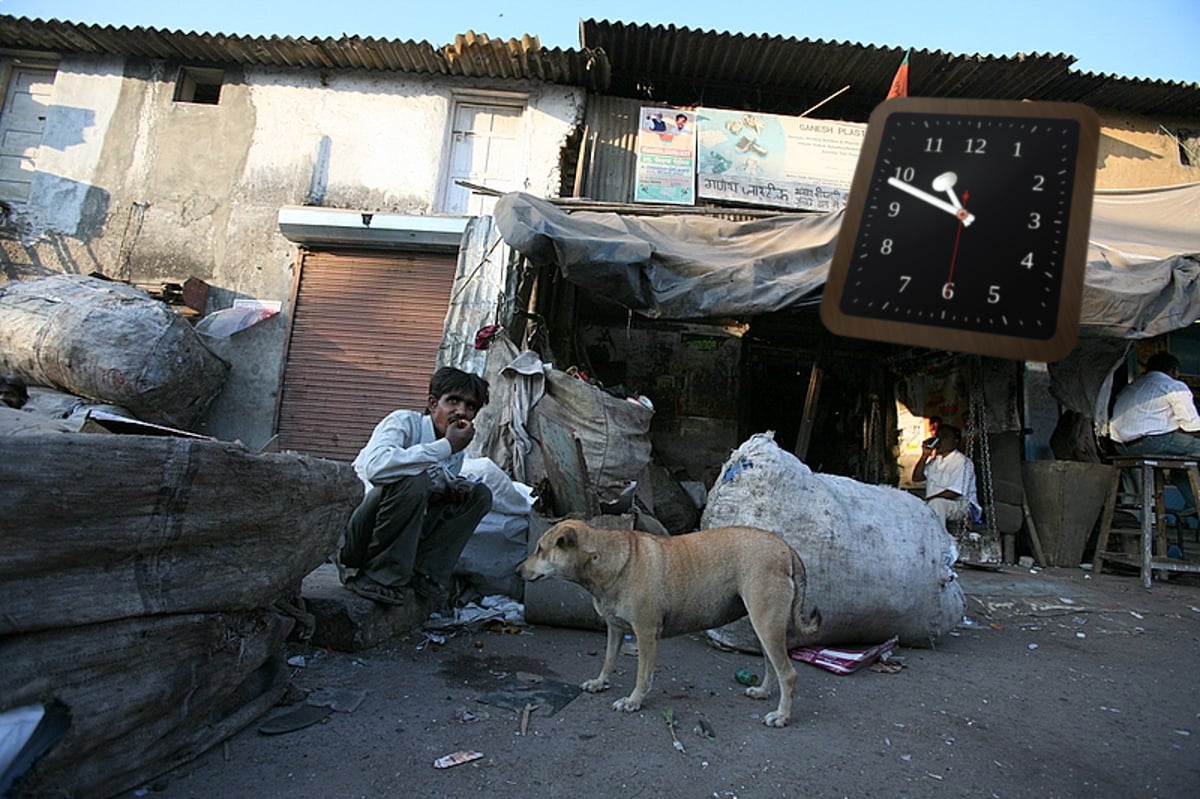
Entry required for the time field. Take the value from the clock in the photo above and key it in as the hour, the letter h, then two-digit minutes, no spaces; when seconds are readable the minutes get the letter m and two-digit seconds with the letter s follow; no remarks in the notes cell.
10h48m30s
